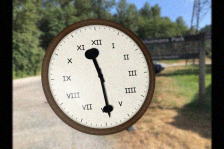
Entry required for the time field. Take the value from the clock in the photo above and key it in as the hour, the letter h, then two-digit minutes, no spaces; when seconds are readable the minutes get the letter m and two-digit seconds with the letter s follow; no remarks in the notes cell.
11h29
